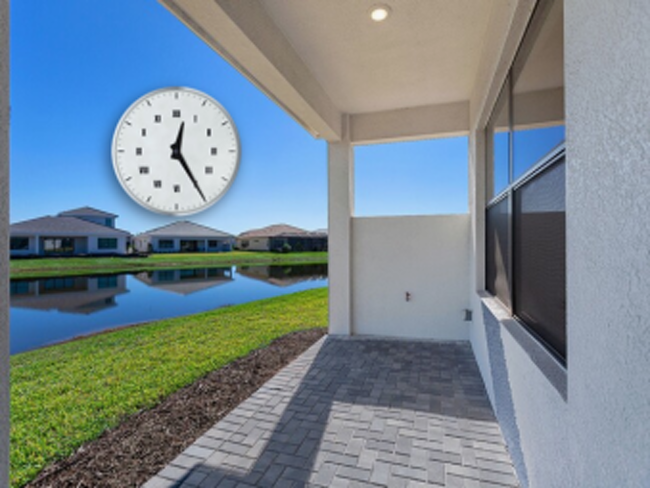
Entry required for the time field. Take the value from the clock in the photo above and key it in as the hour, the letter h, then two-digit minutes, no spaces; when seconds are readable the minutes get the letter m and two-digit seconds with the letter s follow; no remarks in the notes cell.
12h25
